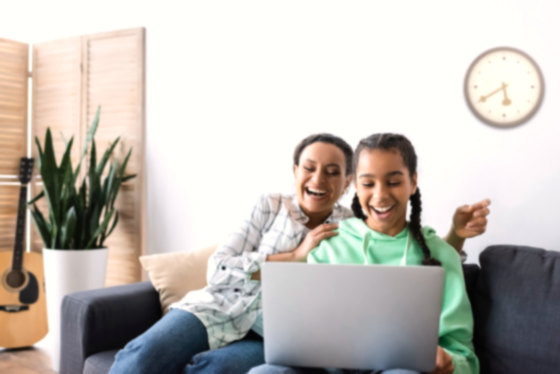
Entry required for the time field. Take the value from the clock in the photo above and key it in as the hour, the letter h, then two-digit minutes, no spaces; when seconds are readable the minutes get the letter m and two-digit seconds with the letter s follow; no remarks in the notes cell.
5h40
